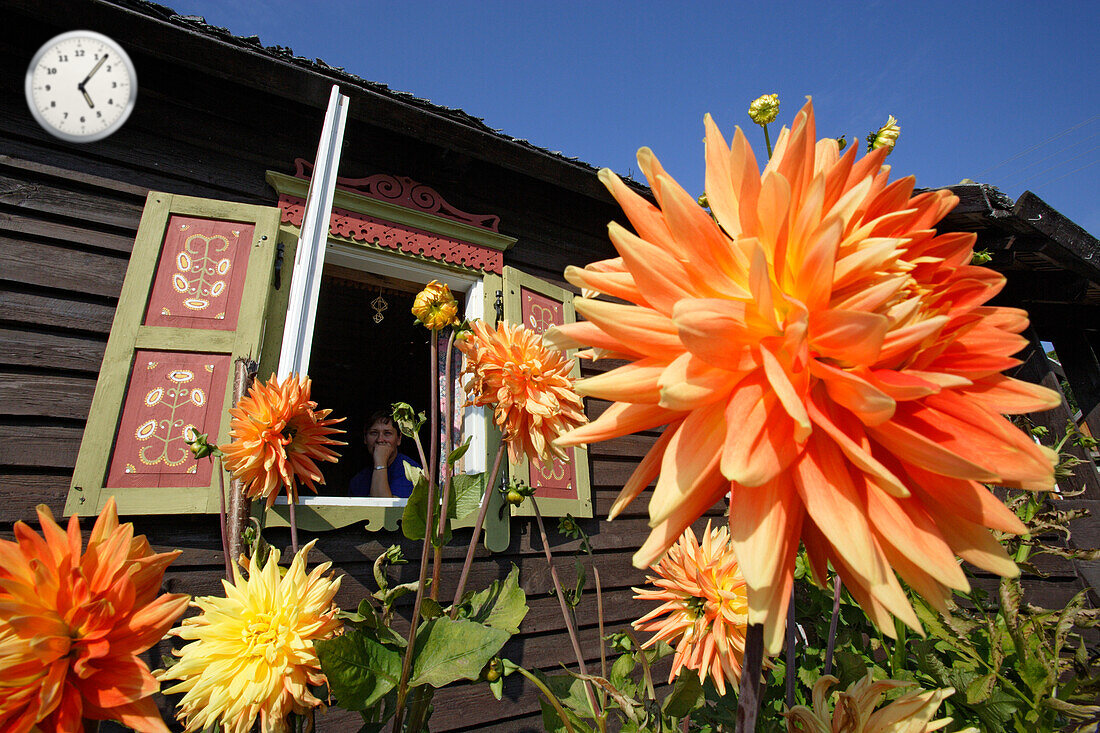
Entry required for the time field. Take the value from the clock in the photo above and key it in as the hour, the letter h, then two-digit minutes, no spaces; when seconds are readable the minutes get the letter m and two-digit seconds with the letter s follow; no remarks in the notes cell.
5h07
